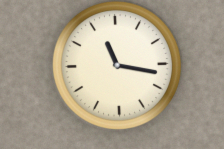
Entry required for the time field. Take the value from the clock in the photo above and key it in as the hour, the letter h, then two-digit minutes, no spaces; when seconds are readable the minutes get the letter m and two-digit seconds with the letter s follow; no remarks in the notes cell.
11h17
